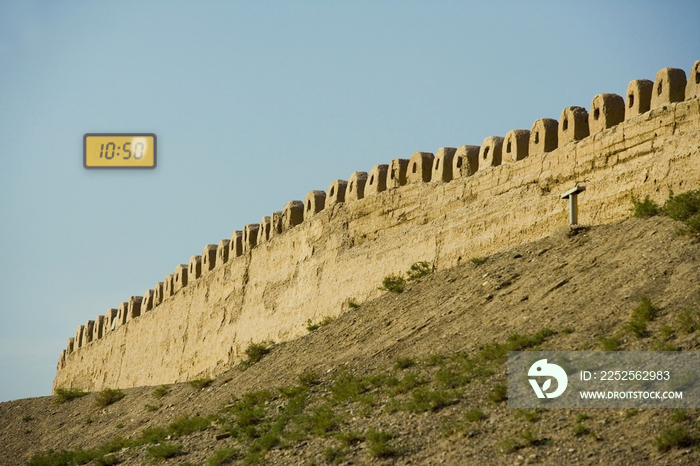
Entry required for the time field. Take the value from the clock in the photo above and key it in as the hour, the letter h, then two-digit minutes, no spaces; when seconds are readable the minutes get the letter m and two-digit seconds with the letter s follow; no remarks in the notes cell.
10h50
